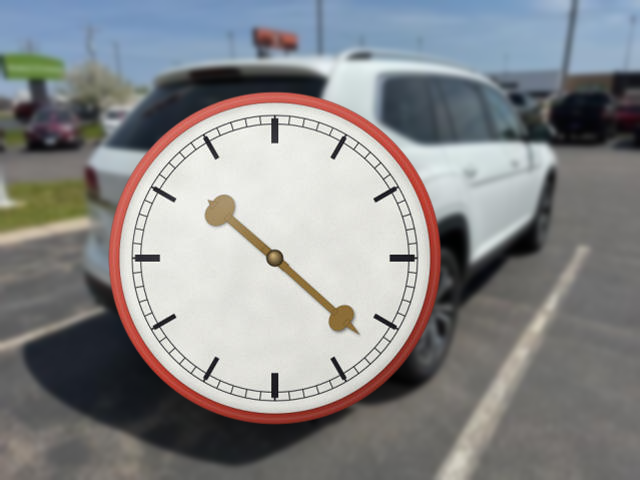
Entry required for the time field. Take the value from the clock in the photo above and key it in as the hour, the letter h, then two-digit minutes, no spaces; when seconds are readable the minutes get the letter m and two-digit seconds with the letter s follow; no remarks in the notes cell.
10h22
